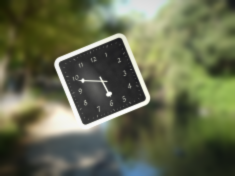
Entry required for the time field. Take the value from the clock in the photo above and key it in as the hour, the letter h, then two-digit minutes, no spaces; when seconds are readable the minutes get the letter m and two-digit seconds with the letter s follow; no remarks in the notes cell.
5h49
